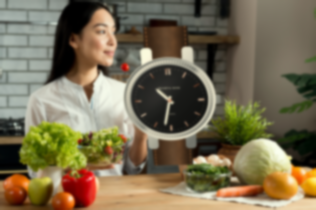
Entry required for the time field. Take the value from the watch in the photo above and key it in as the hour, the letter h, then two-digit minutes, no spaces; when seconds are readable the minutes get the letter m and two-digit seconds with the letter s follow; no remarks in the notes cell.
10h32
